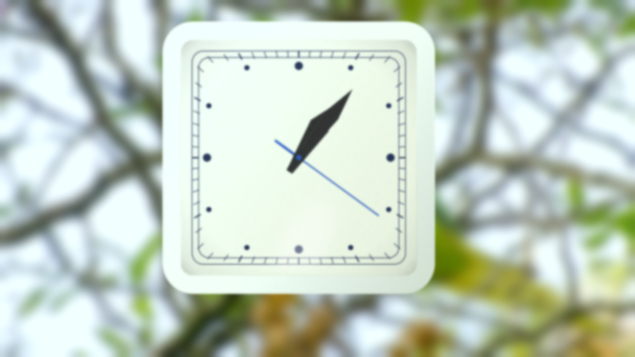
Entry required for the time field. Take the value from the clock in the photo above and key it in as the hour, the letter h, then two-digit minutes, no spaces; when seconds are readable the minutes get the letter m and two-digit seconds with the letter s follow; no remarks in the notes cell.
1h06m21s
